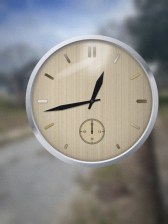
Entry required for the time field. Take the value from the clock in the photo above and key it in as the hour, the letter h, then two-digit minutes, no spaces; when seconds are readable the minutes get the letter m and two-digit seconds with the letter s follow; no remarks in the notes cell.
12h43
